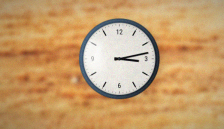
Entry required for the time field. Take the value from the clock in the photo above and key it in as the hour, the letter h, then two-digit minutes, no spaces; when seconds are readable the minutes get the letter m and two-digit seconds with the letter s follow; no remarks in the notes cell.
3h13
